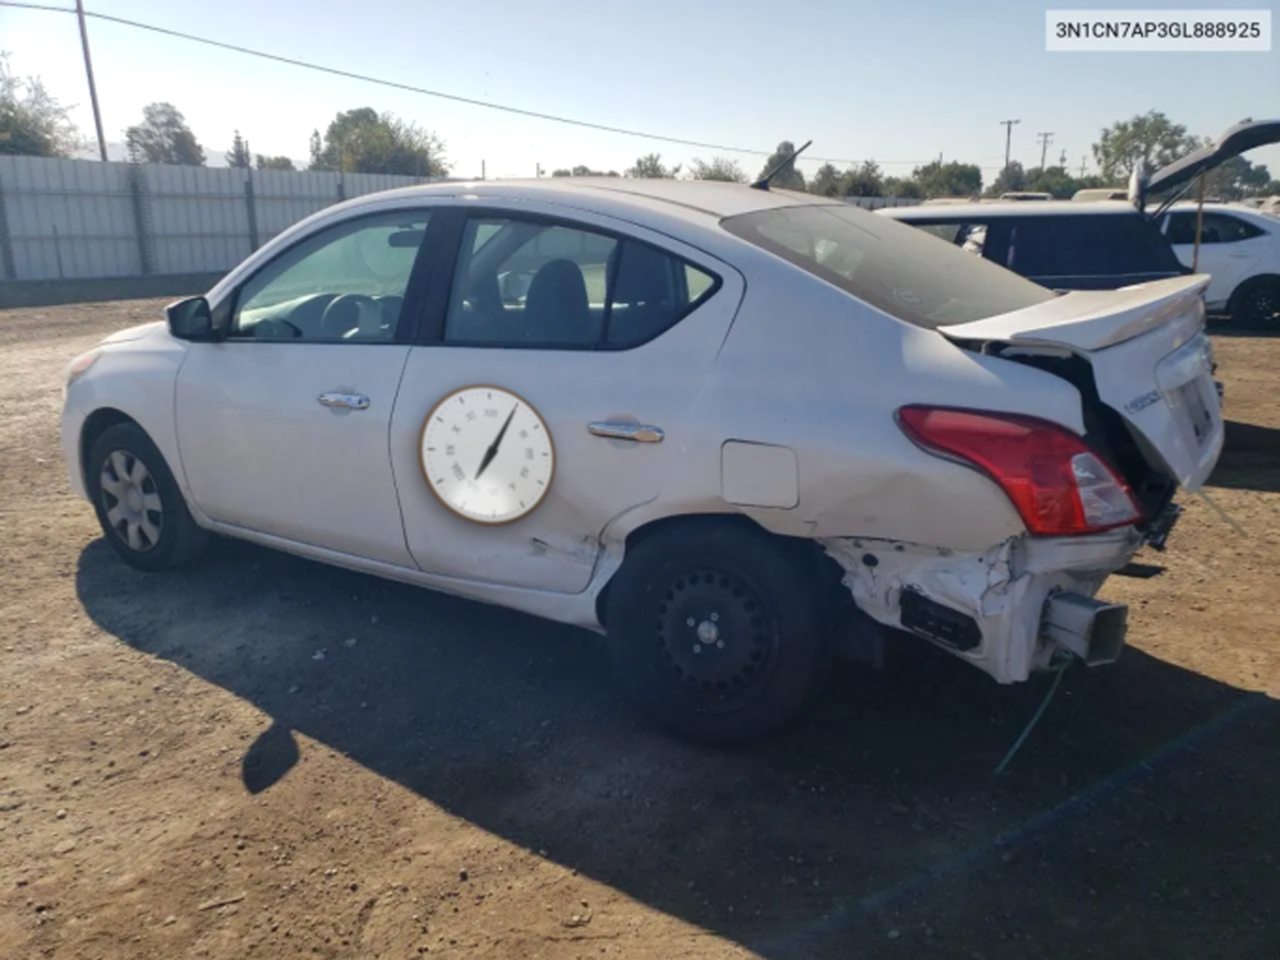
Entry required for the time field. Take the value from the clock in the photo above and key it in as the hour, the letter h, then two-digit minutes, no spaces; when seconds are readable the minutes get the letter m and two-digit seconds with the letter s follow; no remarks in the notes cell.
7h05
